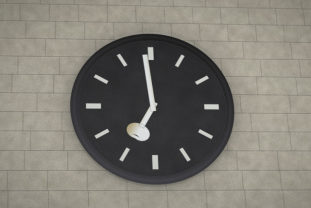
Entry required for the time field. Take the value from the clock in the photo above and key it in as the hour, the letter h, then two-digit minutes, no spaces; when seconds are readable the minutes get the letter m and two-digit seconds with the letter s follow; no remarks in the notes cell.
6h59
